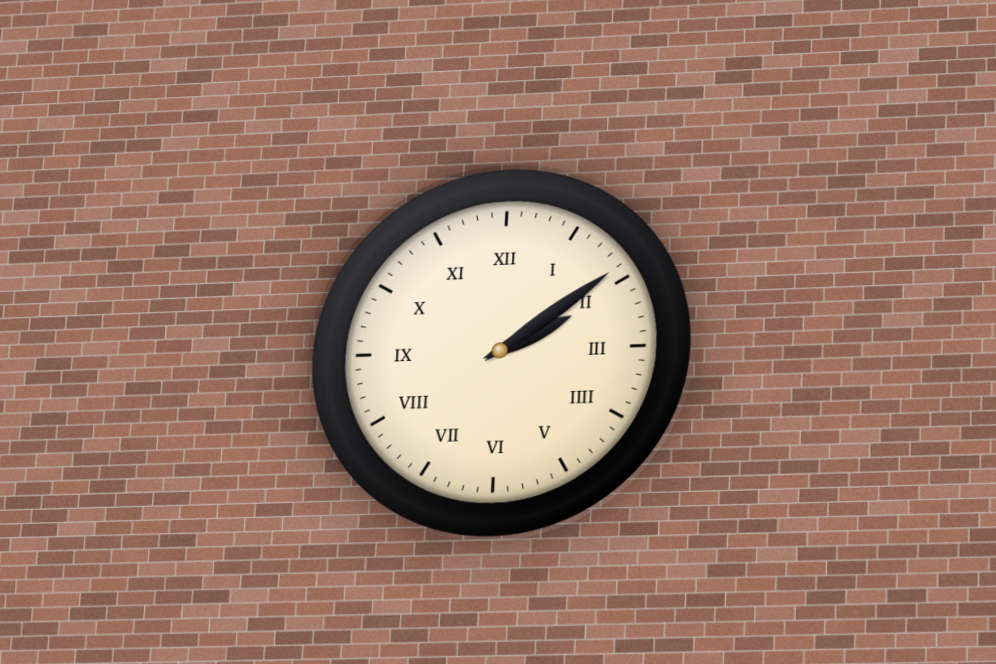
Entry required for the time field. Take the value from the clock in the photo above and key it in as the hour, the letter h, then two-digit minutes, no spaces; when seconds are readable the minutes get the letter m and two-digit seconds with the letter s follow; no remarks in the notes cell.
2h09
